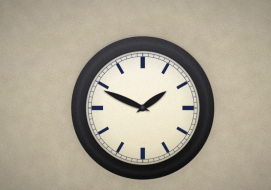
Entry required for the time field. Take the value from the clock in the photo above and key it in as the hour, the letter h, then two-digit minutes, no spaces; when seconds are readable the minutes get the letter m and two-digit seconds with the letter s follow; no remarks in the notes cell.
1h49
